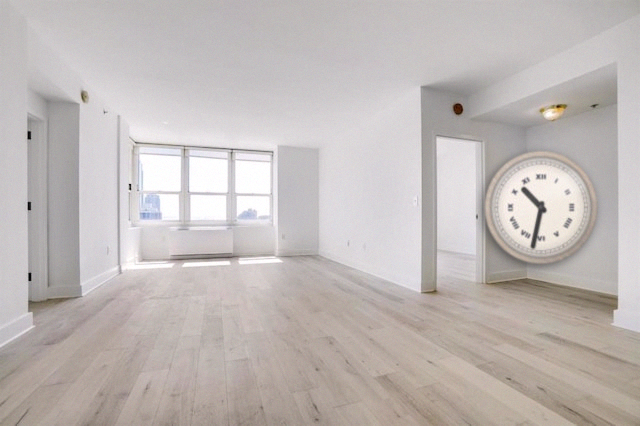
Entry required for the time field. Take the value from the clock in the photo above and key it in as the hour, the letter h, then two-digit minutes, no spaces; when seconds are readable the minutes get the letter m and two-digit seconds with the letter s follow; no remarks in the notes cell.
10h32
